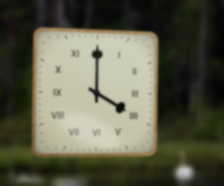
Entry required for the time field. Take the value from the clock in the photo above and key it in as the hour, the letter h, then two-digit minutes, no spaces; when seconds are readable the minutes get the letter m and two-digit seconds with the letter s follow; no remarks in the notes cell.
4h00
